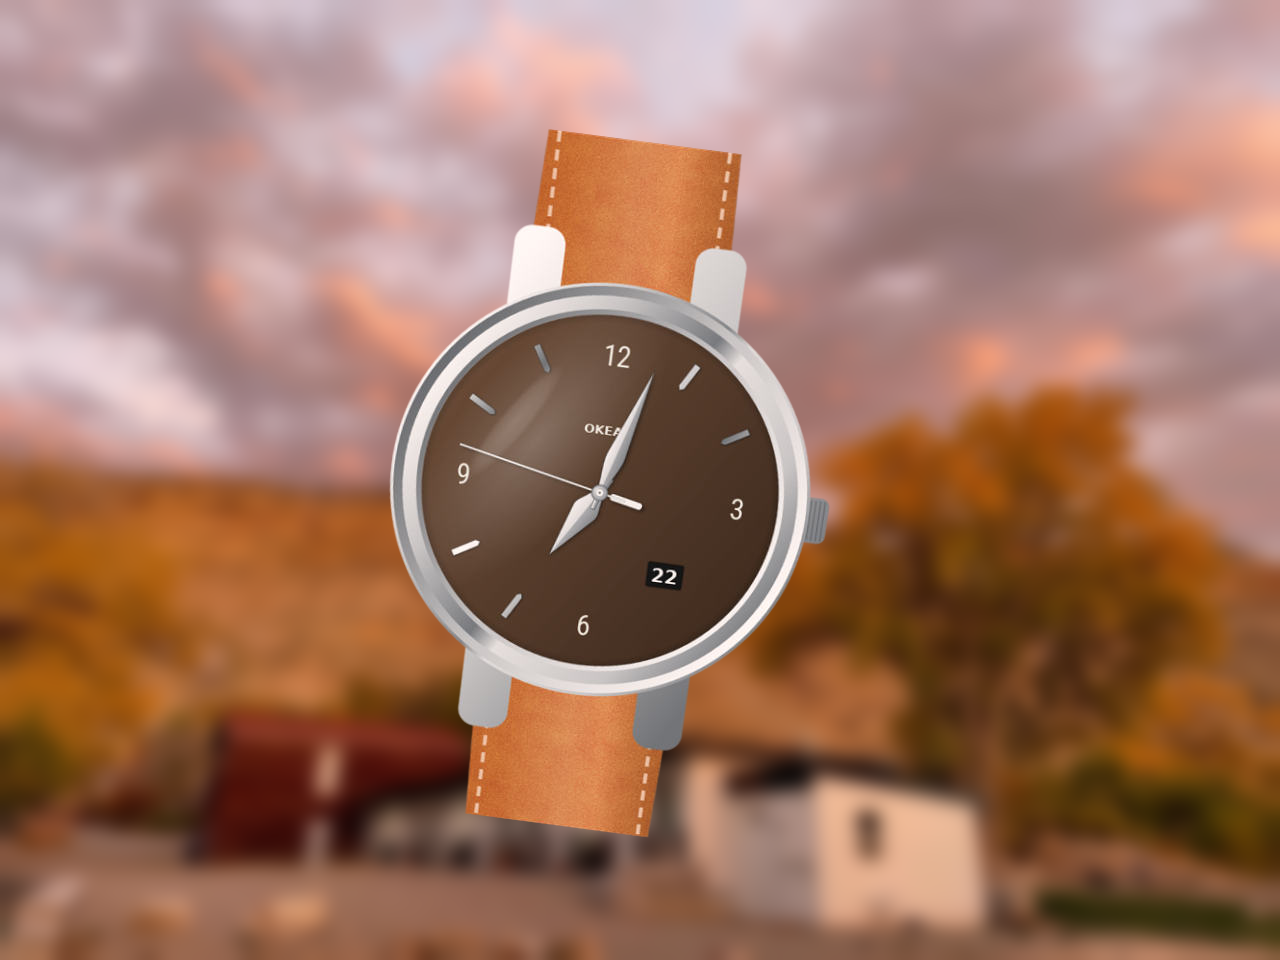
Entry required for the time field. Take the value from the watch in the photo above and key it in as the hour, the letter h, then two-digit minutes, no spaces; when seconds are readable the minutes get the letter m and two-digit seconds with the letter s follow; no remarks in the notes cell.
7h02m47s
